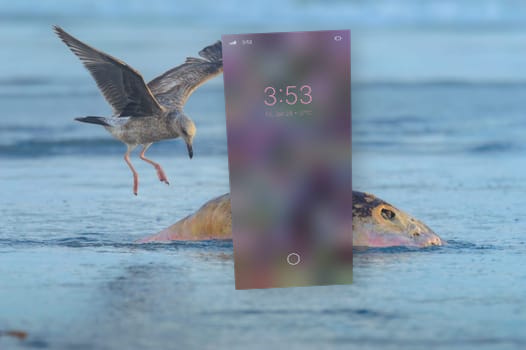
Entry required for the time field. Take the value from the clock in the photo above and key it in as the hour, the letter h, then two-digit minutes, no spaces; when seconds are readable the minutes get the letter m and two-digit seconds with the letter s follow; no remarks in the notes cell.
3h53
